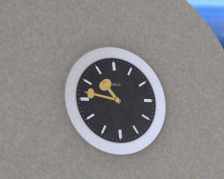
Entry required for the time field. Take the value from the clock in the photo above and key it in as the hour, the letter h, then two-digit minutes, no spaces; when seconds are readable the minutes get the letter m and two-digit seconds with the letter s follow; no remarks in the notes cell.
10h47
